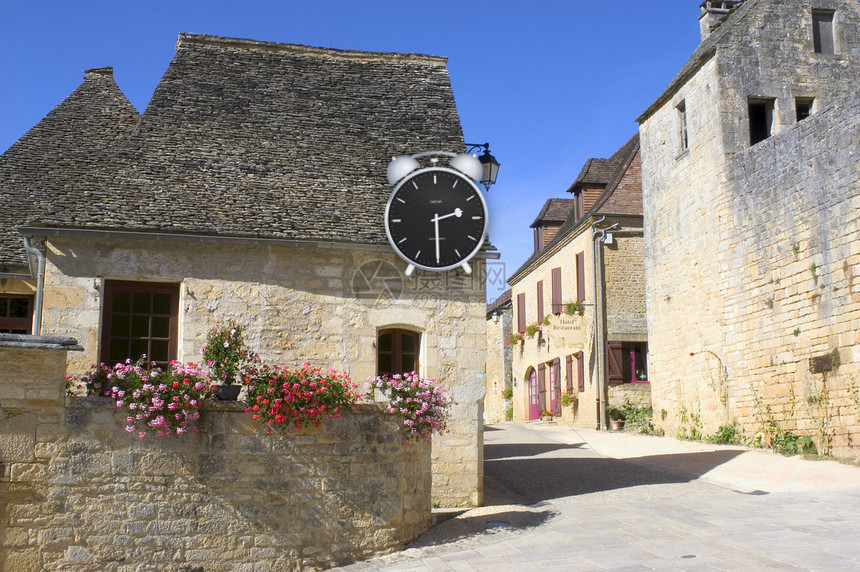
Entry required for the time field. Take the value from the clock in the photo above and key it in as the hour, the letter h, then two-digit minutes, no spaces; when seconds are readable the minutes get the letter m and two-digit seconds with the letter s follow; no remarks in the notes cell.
2h30
